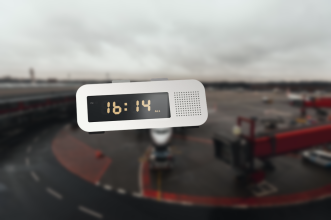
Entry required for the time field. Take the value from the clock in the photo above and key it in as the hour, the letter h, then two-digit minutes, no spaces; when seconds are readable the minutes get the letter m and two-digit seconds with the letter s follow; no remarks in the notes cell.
16h14
